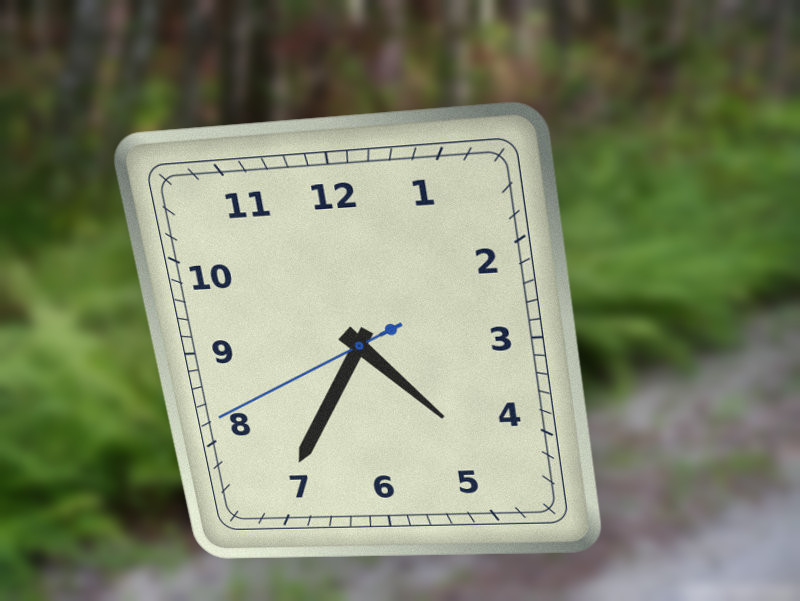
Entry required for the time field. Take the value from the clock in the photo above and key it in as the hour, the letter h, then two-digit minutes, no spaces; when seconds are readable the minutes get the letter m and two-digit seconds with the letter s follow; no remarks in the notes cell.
4h35m41s
